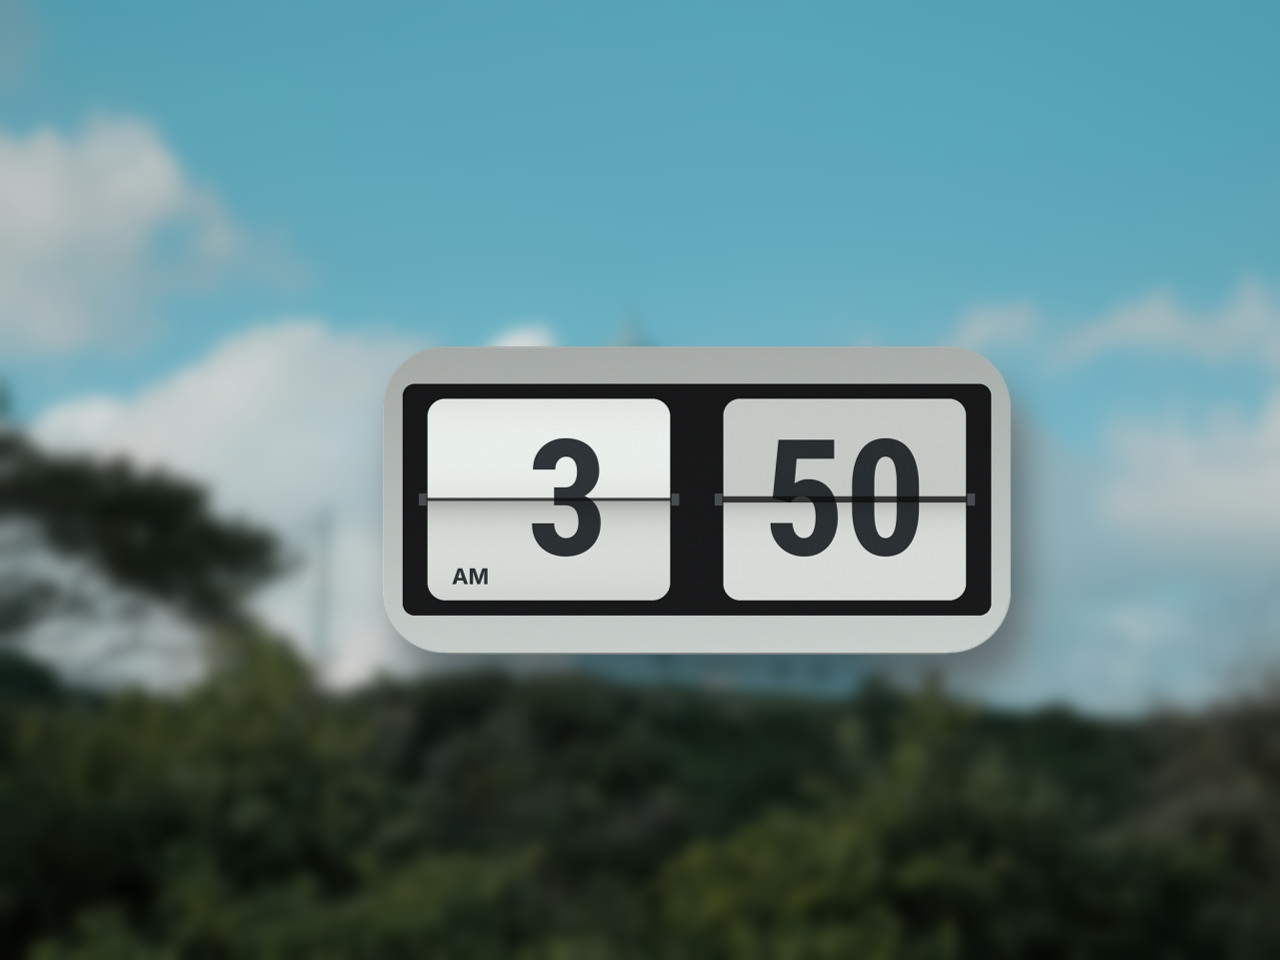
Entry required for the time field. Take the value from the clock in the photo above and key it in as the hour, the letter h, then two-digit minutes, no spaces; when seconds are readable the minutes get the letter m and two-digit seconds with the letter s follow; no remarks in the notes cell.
3h50
